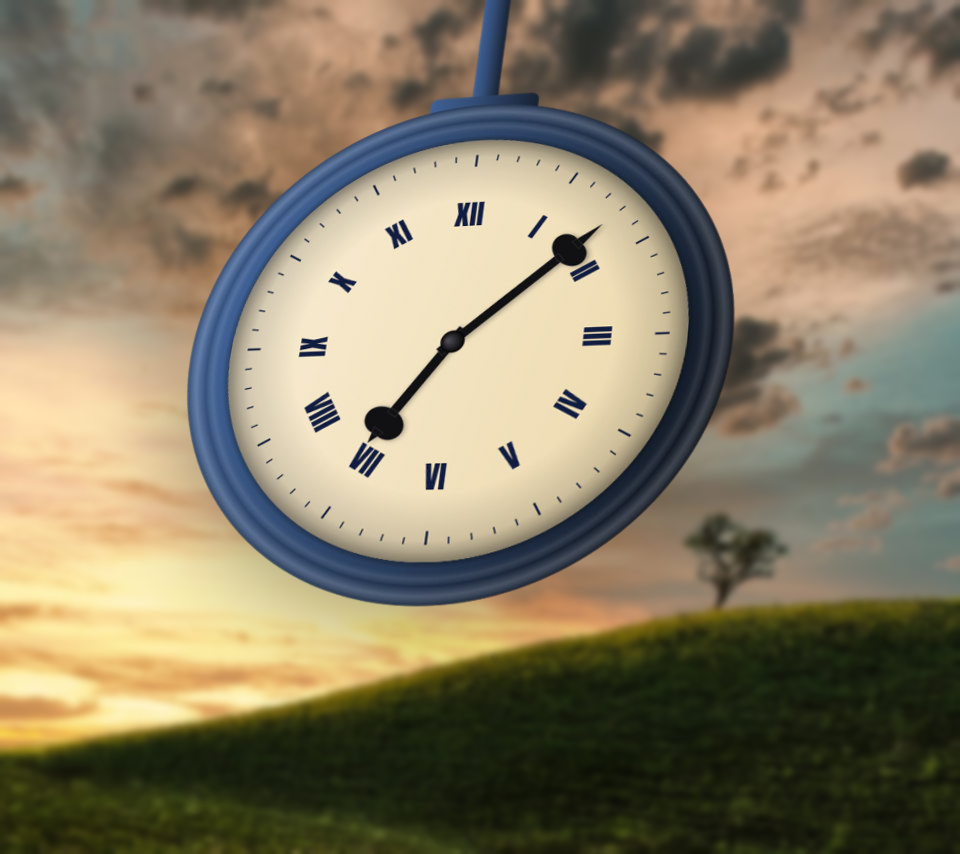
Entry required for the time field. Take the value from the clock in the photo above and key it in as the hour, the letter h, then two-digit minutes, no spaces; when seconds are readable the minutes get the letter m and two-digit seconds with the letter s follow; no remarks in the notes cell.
7h08
